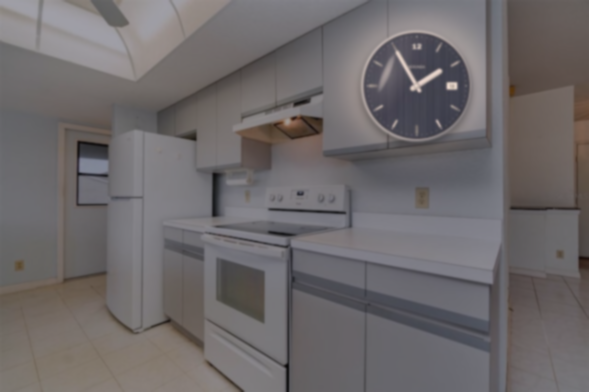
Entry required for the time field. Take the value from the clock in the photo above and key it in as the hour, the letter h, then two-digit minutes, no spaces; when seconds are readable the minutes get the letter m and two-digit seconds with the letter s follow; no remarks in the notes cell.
1h55
